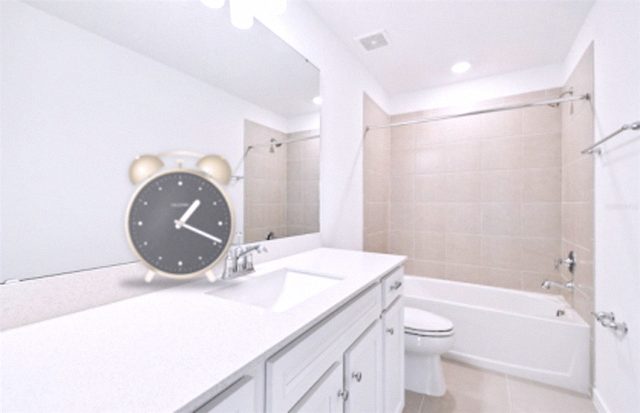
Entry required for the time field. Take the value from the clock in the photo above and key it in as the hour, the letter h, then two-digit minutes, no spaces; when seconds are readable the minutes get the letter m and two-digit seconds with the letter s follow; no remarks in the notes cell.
1h19
